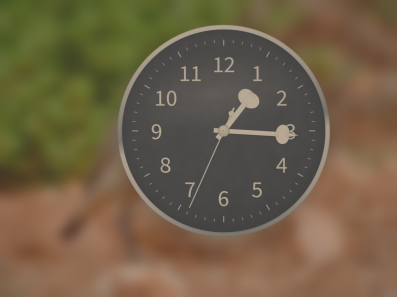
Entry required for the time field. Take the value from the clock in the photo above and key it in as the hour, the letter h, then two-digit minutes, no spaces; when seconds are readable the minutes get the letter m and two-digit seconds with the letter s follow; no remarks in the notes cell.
1h15m34s
